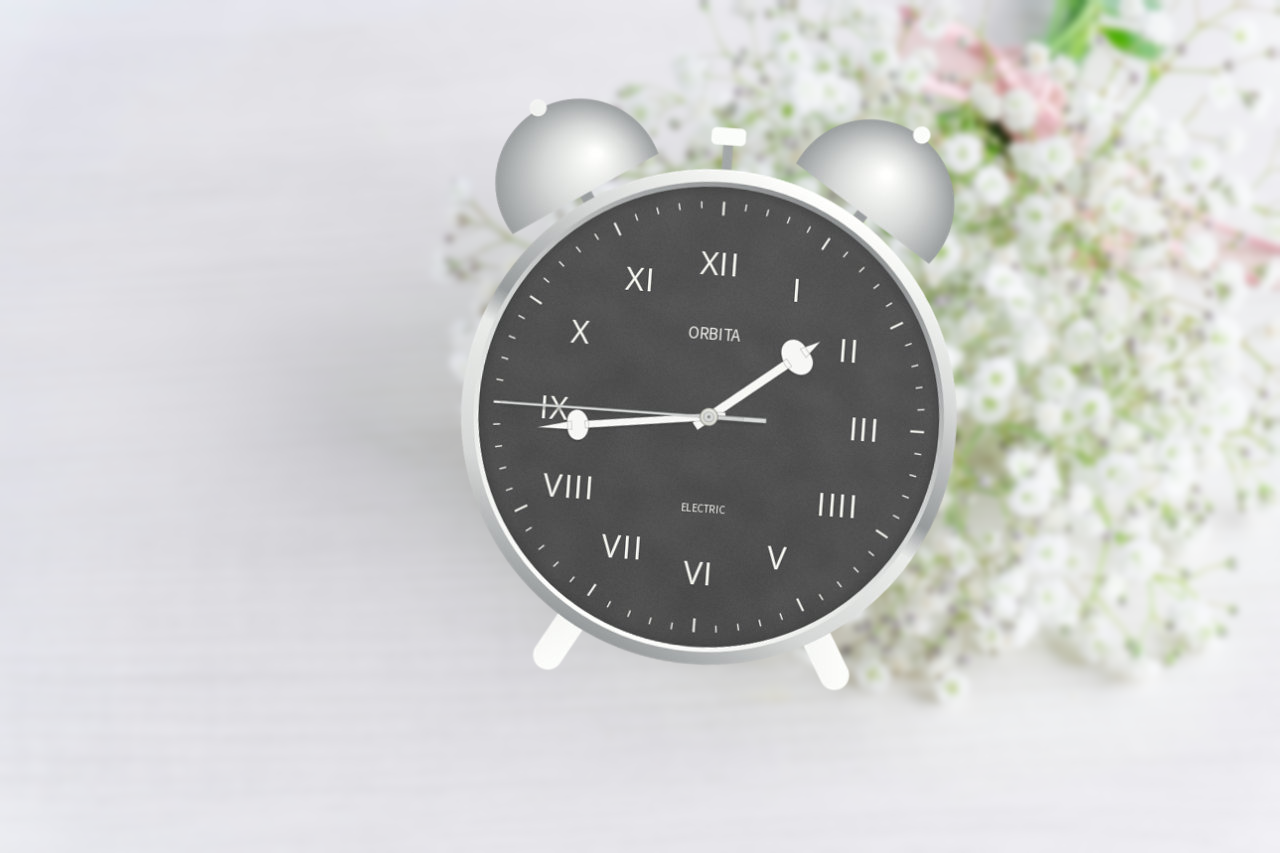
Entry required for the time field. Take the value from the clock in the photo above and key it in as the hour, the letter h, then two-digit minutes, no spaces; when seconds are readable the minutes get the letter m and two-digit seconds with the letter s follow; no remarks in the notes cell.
1h43m45s
